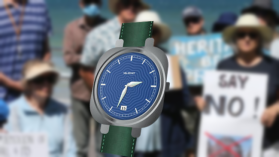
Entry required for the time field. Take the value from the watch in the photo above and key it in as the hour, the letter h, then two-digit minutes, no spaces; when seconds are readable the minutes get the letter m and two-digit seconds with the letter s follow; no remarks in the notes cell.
2h33
